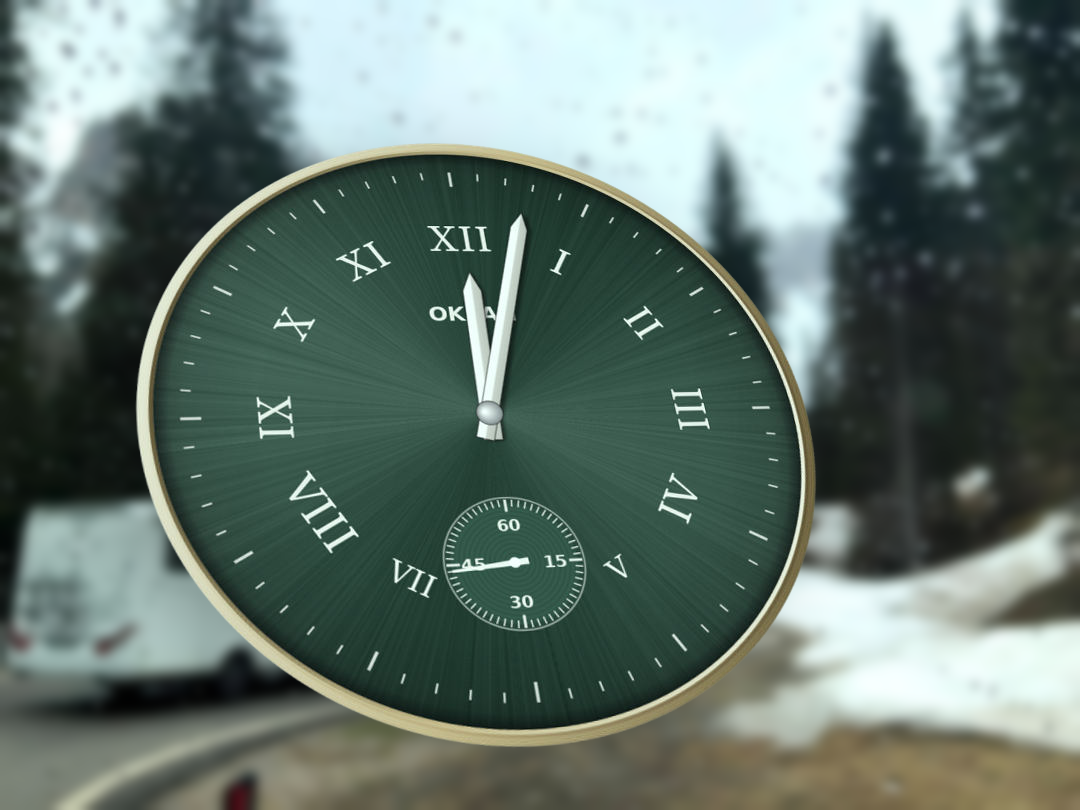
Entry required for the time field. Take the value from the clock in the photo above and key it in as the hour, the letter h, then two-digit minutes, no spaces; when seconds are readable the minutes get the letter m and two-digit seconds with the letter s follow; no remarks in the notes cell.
12h02m44s
